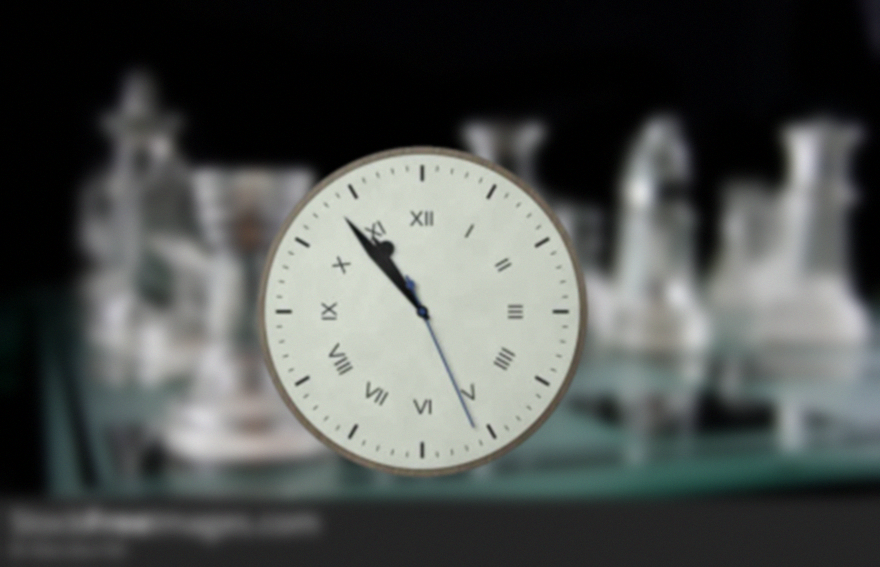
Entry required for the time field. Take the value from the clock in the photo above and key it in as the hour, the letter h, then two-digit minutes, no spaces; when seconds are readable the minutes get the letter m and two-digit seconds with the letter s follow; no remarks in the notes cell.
10h53m26s
